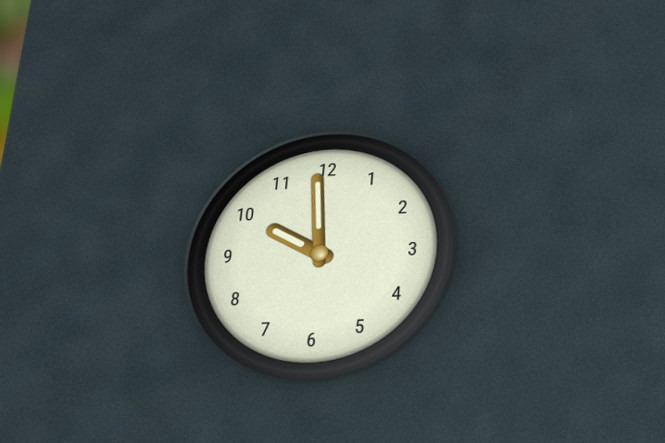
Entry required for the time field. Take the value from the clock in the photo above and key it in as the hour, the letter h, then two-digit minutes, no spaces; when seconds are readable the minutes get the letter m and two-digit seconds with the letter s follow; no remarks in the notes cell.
9h59
